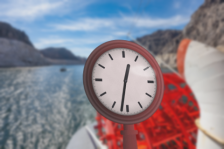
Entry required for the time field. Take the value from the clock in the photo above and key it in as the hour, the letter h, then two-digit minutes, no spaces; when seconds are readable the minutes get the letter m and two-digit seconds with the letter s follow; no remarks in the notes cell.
12h32
